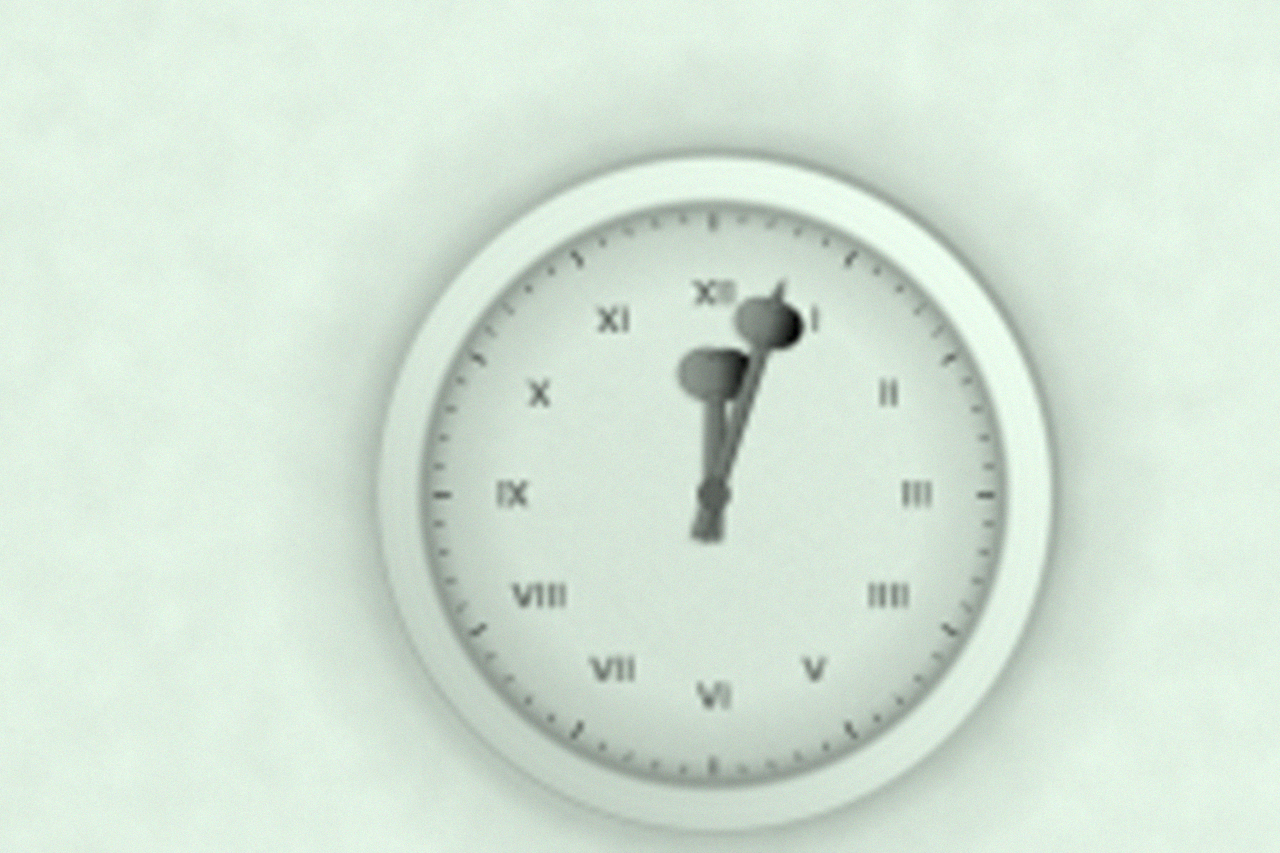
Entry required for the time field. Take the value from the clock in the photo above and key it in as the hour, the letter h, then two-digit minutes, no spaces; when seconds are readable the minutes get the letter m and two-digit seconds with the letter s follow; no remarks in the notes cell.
12h03
